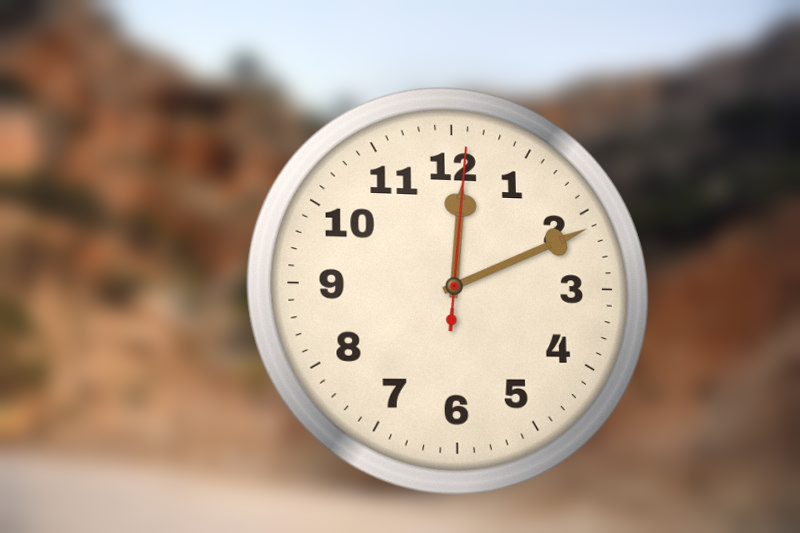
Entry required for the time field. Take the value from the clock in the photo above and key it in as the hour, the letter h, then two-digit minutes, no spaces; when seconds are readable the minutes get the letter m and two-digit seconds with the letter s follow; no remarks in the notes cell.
12h11m01s
